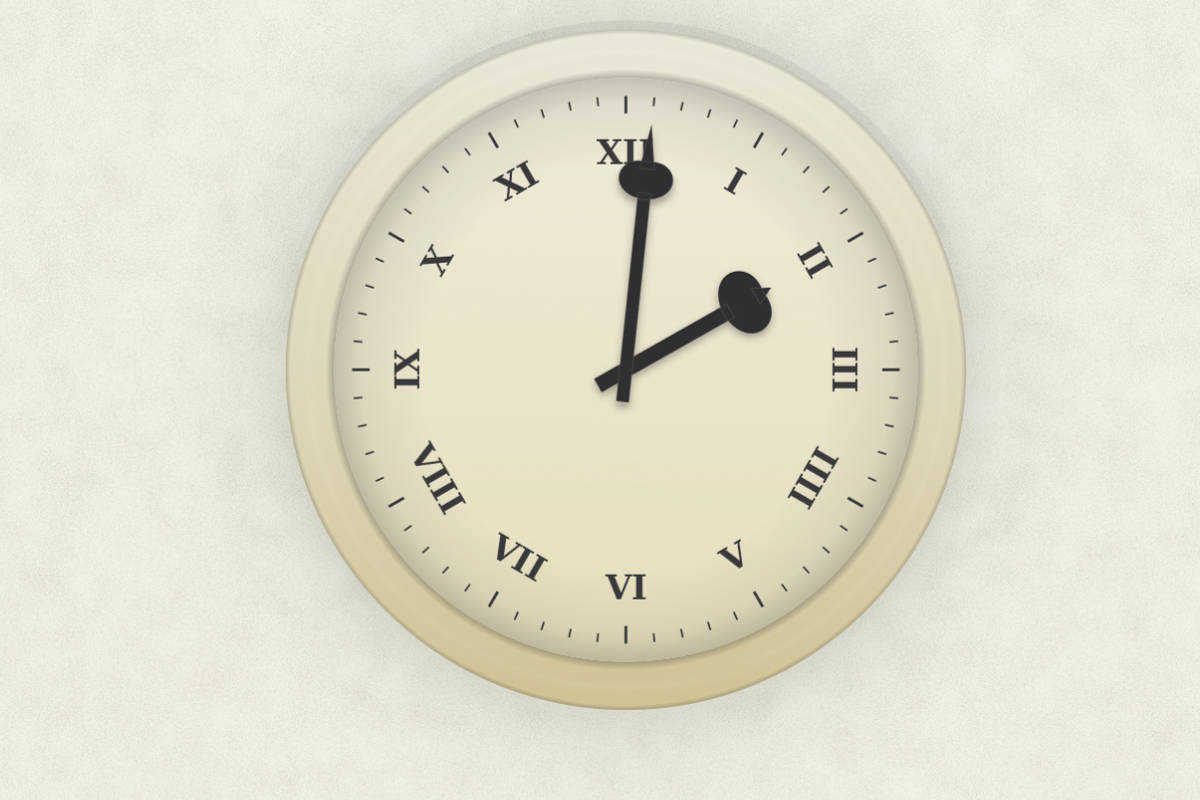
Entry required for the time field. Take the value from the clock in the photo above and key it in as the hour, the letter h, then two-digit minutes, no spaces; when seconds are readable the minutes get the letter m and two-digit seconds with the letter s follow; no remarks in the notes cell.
2h01
